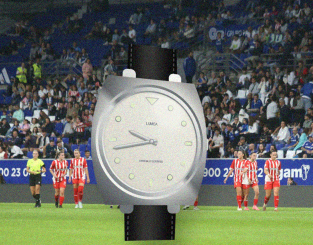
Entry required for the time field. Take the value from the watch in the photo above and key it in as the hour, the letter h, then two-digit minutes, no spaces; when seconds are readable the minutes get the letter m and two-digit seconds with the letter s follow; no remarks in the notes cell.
9h43
